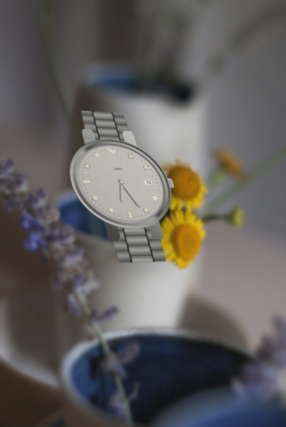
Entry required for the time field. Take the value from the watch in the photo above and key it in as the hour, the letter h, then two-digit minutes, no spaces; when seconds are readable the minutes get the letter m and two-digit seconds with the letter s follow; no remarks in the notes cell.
6h26
